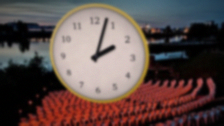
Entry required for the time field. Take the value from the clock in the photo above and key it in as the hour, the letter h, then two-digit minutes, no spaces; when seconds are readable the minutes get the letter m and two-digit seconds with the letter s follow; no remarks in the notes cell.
2h03
